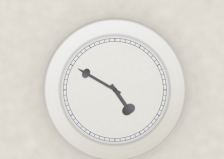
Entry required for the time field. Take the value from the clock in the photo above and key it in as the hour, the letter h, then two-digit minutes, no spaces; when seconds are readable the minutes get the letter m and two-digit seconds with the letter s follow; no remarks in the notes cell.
4h50
